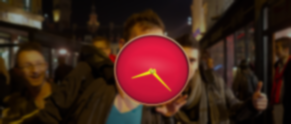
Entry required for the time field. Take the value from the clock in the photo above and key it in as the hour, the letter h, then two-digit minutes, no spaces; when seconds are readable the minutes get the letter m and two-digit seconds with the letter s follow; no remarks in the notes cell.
8h23
